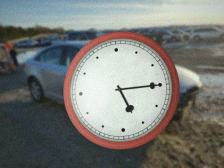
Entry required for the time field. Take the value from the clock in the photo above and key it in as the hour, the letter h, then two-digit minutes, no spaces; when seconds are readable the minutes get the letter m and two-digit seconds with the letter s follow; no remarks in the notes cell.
5h15
